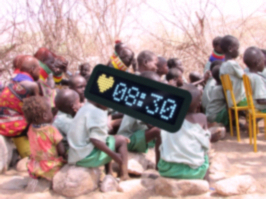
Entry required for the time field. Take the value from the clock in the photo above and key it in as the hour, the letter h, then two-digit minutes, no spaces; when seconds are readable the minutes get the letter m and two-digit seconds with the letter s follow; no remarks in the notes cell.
8h30
